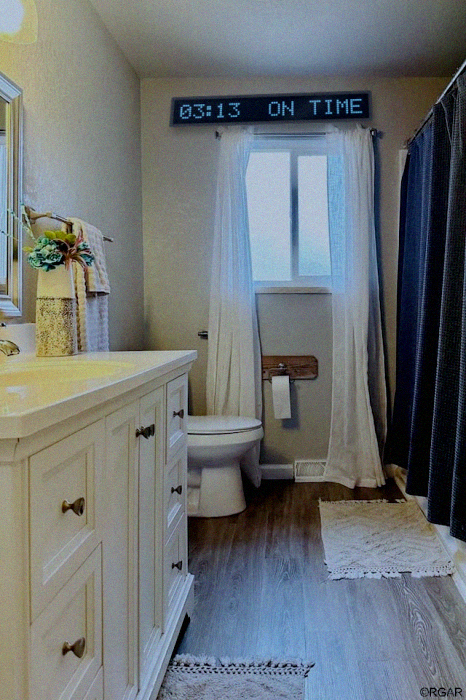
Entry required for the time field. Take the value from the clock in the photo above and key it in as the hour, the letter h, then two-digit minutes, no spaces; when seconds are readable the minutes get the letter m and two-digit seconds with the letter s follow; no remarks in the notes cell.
3h13
